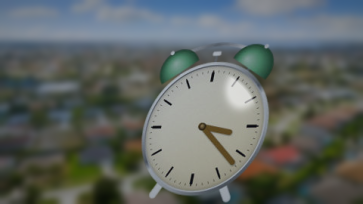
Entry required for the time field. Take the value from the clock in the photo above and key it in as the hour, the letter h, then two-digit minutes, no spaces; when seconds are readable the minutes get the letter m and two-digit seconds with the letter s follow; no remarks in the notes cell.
3h22
